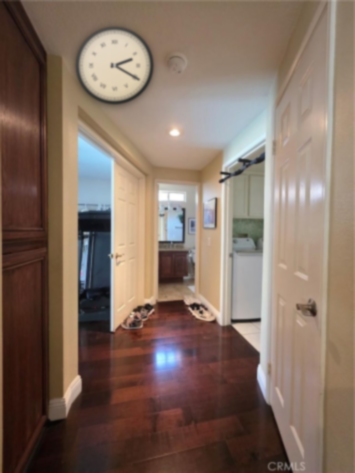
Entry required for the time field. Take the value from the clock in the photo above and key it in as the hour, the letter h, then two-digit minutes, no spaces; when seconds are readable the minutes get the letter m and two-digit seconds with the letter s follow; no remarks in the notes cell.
2h20
